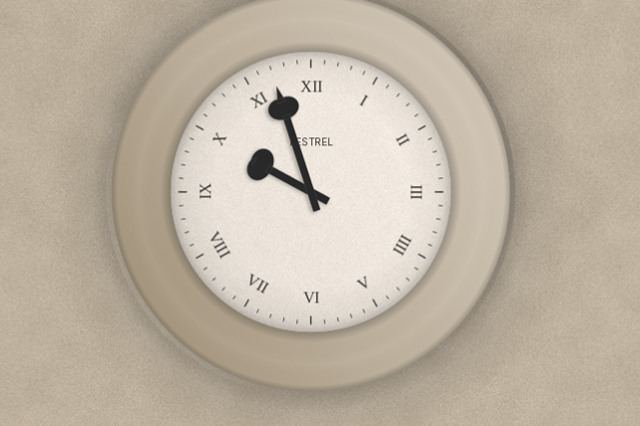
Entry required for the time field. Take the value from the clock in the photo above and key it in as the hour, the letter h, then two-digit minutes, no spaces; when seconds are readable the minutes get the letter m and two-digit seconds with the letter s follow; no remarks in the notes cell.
9h57
